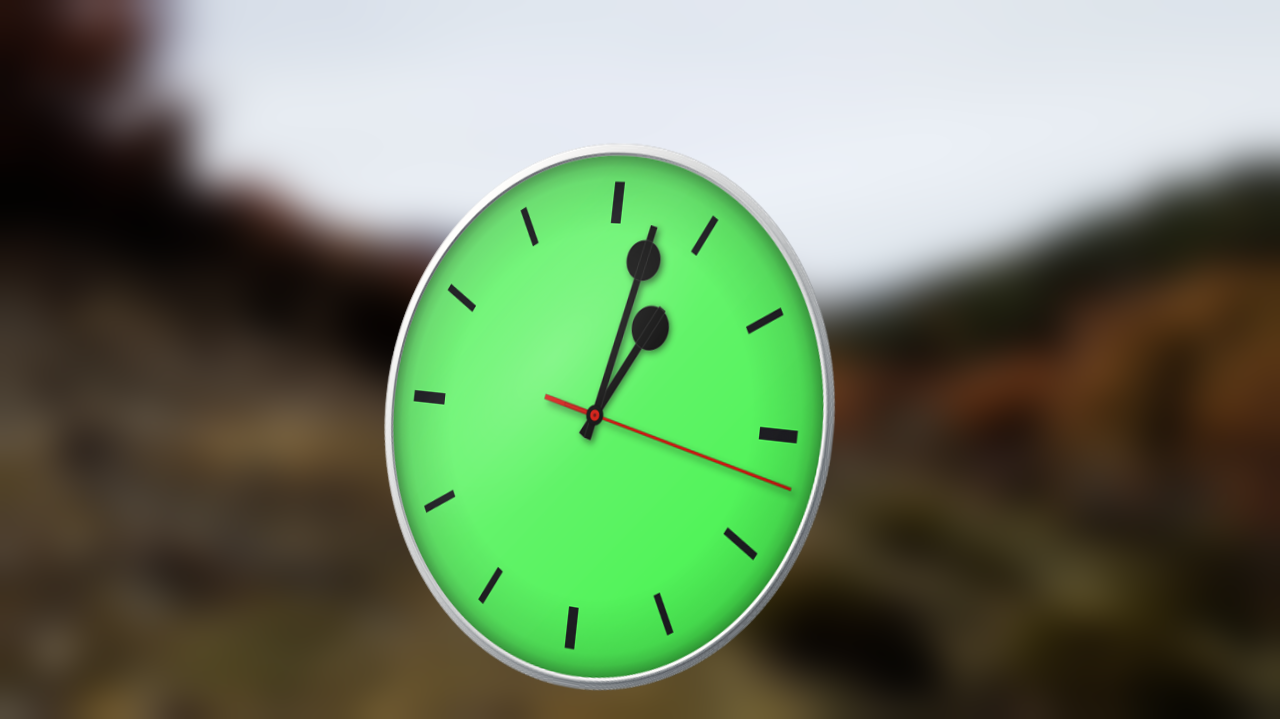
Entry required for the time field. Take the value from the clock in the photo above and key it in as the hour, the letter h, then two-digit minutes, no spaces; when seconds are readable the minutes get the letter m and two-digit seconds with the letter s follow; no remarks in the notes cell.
1h02m17s
